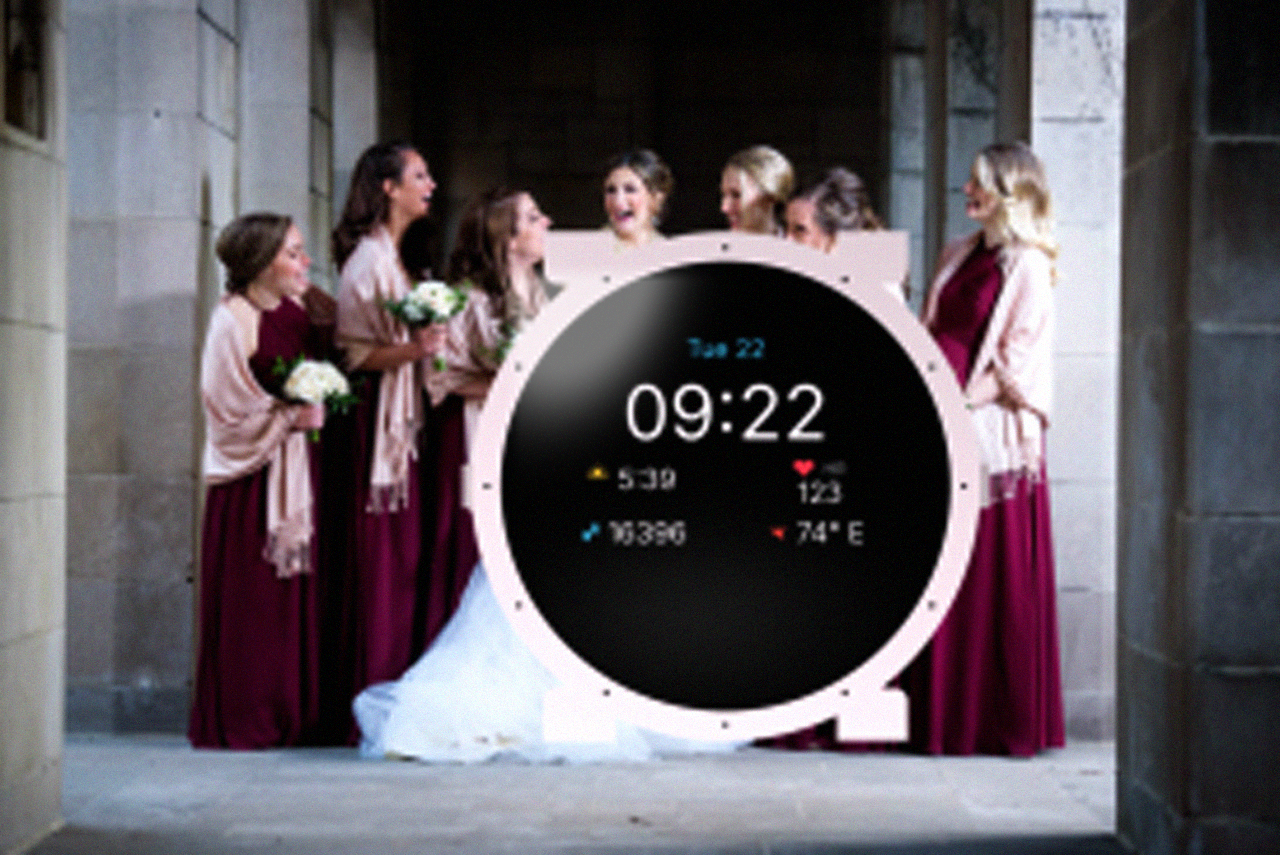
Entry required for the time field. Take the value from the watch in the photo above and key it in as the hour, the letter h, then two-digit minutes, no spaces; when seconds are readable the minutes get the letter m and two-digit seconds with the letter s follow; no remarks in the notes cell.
9h22
